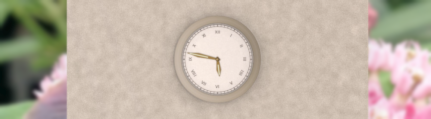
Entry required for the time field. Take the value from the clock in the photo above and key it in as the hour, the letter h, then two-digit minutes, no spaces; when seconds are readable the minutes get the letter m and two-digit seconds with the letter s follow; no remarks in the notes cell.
5h47
